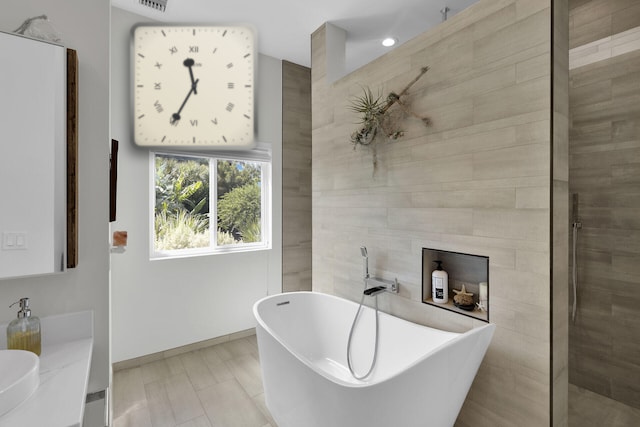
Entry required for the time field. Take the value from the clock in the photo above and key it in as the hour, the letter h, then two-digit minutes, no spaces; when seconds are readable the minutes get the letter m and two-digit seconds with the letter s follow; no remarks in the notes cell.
11h35
